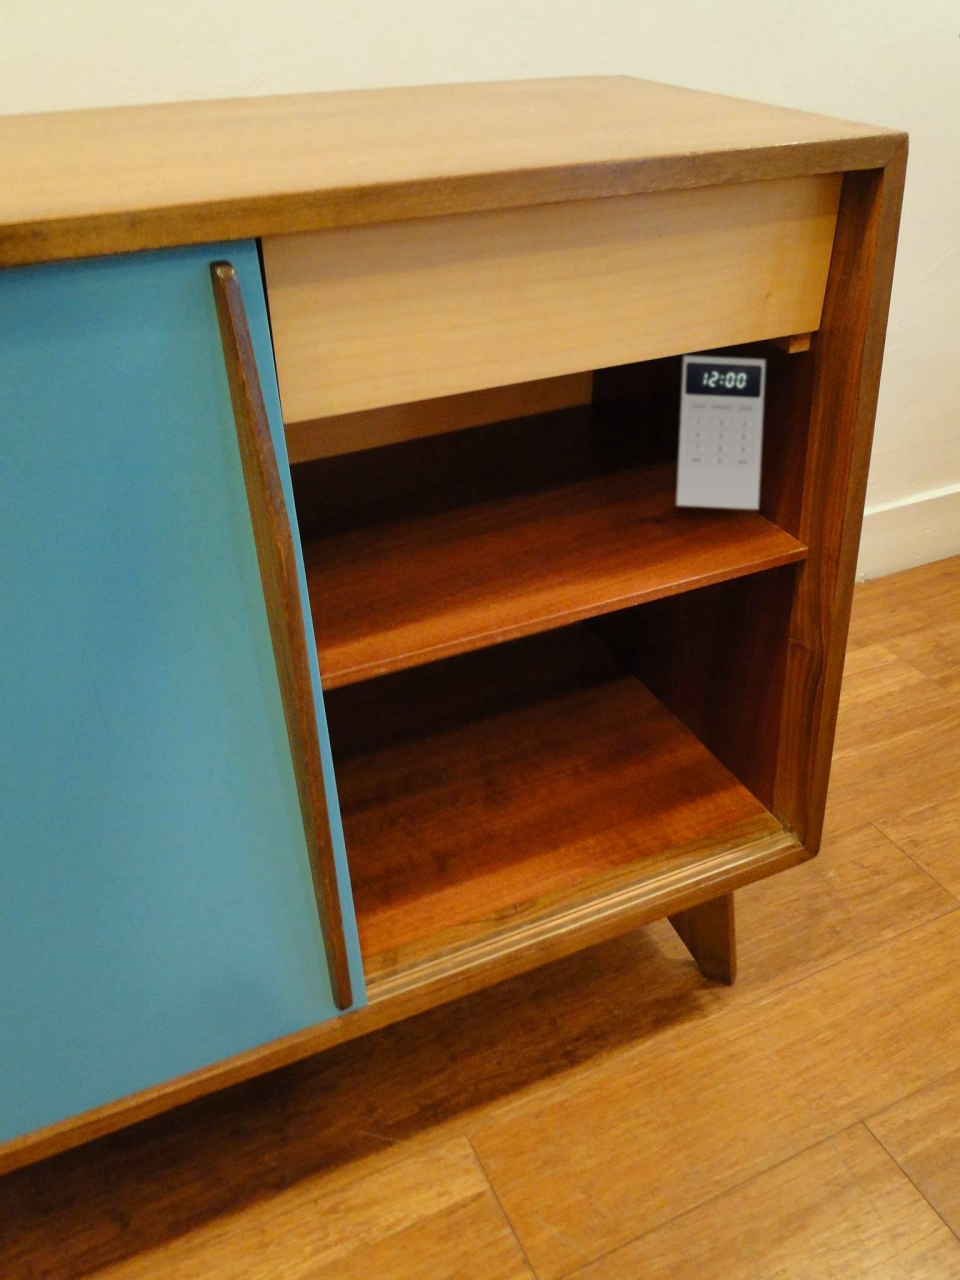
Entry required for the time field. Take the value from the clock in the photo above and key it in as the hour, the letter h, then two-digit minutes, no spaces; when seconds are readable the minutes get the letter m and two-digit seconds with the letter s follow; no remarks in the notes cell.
12h00
